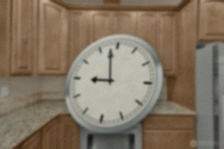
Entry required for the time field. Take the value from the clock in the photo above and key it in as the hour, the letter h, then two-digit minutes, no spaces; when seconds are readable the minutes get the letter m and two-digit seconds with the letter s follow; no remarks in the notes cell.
8h58
